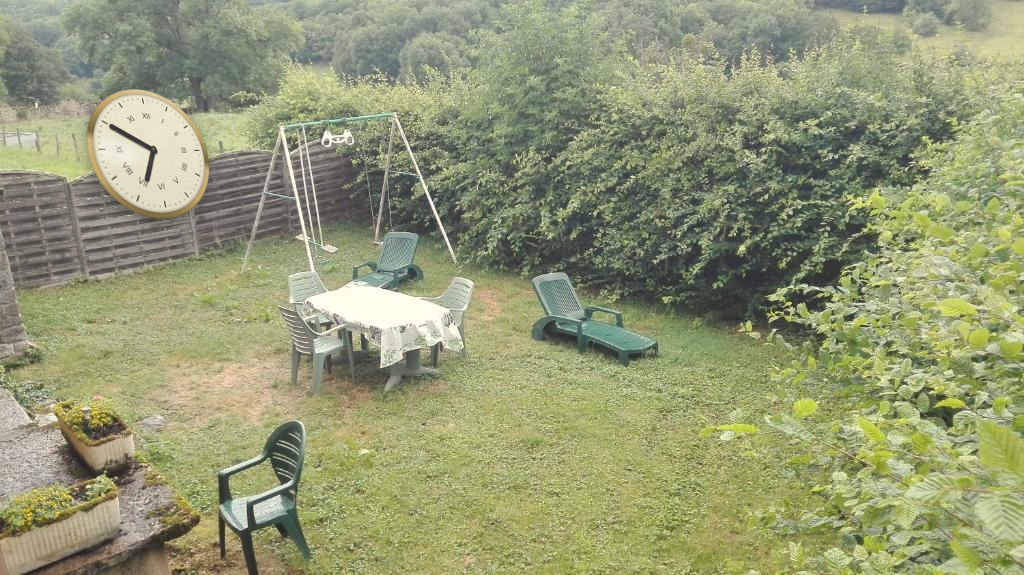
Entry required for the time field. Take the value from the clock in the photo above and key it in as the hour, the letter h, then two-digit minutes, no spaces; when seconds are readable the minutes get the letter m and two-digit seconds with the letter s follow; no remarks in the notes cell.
6h50
